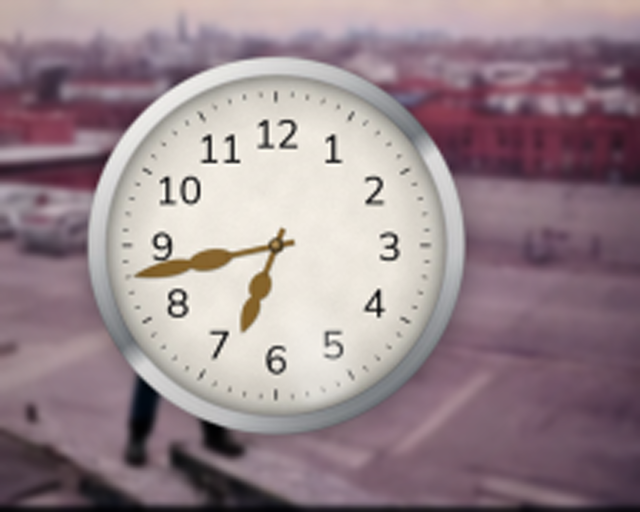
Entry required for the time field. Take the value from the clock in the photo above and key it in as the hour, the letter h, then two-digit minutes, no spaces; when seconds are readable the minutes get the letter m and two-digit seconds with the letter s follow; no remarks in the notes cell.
6h43
